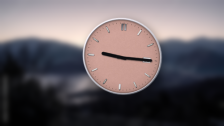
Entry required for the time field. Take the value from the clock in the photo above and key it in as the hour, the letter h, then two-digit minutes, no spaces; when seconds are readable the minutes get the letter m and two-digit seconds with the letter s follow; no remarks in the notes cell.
9h15
